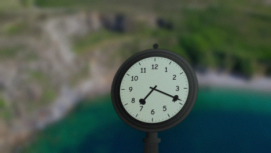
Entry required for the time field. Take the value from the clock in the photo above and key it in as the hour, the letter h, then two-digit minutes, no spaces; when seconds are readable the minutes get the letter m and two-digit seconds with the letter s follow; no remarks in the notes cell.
7h19
